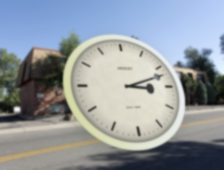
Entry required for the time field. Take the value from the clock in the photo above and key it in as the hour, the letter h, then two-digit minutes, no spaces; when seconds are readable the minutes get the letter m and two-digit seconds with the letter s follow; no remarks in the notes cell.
3h12
